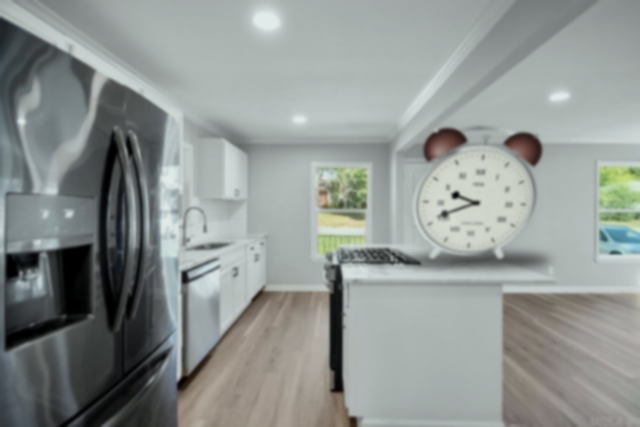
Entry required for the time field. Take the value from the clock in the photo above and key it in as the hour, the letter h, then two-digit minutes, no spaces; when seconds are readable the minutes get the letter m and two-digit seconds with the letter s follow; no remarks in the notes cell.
9h41
